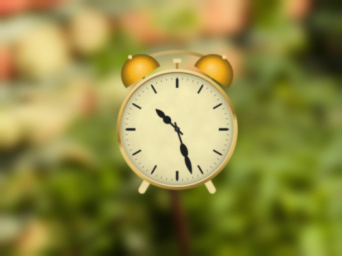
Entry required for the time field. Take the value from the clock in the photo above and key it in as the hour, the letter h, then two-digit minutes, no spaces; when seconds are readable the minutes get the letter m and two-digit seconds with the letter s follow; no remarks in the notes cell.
10h27
